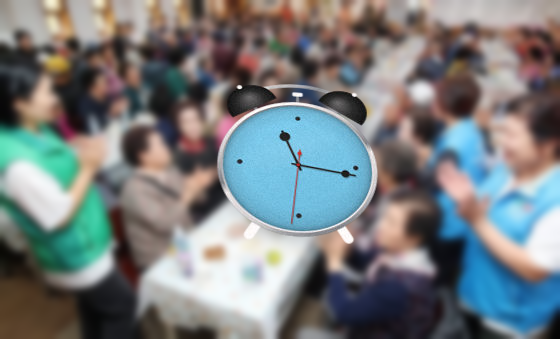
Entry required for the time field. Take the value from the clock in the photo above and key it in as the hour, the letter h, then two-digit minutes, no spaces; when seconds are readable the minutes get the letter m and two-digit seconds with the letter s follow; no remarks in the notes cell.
11h16m31s
